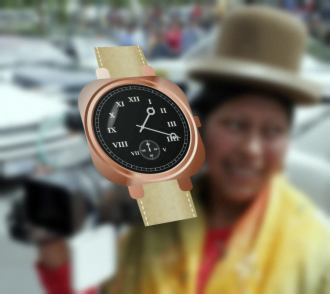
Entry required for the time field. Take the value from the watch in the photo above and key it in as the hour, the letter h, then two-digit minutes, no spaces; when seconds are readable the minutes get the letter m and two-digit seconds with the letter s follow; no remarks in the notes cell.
1h19
